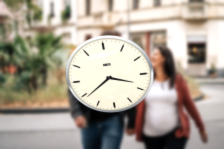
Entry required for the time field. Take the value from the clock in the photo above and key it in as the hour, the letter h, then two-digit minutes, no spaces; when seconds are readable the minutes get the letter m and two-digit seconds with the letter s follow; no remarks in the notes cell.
3h39
